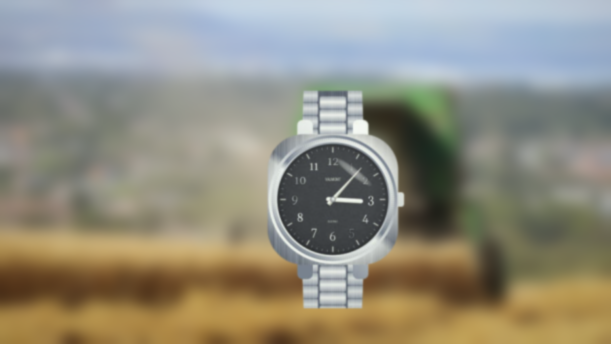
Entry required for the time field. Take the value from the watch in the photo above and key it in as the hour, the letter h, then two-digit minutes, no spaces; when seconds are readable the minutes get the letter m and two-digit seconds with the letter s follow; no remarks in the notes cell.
3h07
